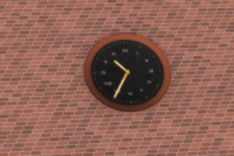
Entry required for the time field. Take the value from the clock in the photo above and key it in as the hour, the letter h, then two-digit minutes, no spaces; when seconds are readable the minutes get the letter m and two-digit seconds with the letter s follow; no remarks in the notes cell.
10h35
